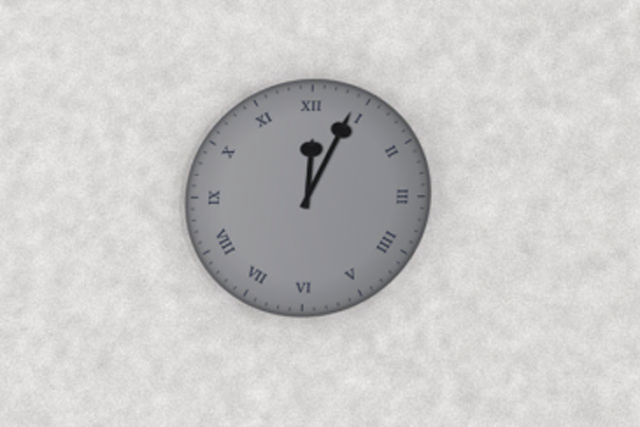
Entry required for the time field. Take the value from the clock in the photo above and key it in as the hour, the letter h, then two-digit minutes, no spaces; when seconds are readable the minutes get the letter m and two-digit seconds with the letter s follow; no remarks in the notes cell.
12h04
